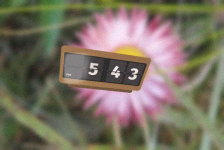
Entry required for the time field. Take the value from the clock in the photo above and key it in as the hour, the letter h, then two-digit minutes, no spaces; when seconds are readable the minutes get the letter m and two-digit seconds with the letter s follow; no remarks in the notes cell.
5h43
